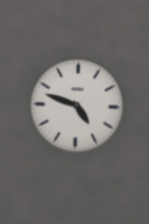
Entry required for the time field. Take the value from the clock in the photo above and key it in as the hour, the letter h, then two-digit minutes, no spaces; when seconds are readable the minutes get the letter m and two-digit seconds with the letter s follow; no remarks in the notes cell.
4h48
